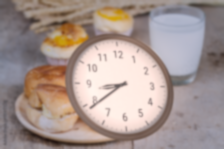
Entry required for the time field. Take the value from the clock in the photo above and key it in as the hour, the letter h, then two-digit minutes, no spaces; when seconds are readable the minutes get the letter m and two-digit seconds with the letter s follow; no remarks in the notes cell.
8h39
